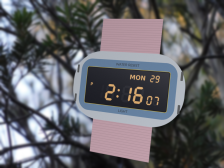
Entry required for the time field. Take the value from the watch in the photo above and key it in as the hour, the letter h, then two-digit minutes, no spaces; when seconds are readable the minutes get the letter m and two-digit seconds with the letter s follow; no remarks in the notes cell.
2h16m07s
